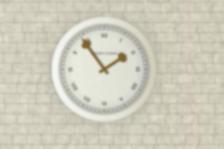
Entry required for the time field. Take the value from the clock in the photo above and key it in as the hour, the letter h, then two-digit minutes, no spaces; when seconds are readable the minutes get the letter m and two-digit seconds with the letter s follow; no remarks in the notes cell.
1h54
